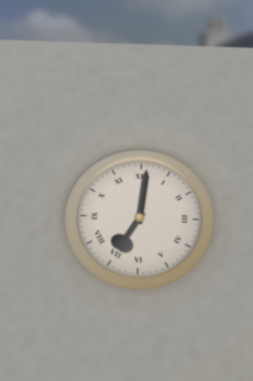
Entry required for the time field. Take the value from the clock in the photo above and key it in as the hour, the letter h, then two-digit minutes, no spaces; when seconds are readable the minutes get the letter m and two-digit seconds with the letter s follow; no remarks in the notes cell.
7h01
